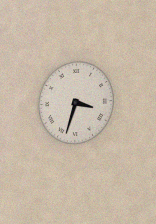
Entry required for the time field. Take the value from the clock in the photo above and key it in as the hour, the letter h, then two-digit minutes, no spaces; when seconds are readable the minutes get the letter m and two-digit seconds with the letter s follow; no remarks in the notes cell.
3h33
